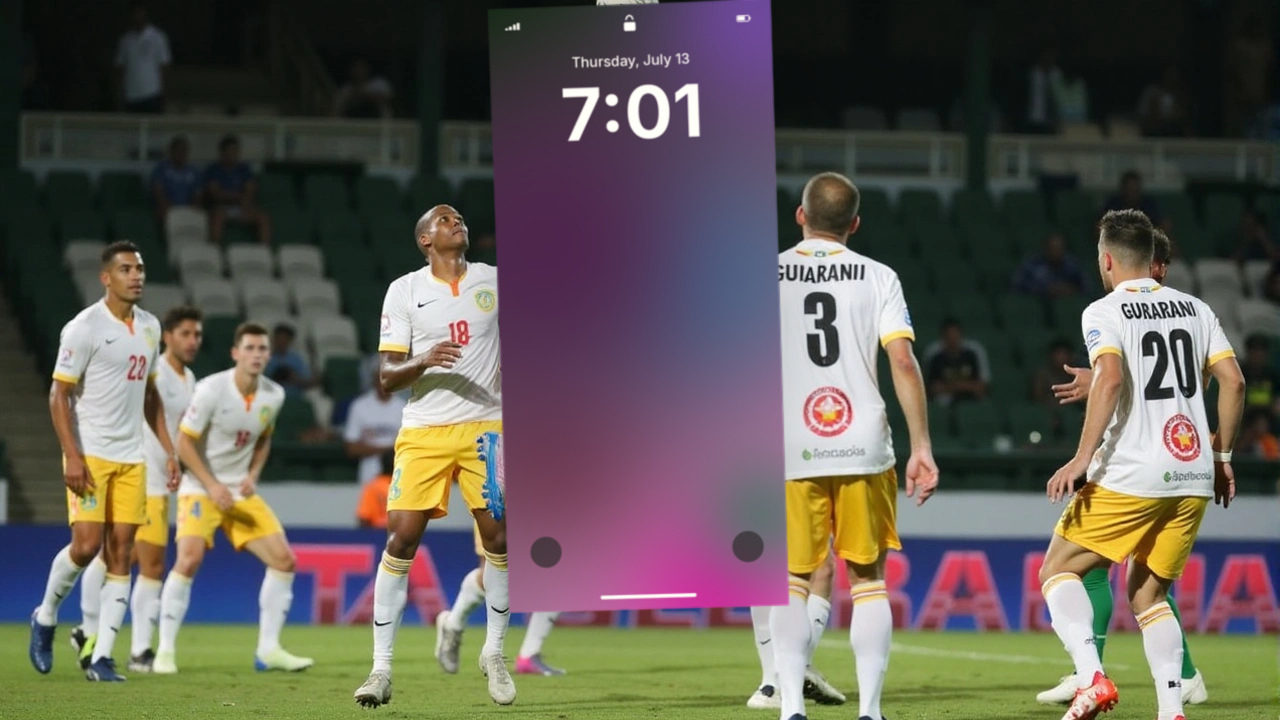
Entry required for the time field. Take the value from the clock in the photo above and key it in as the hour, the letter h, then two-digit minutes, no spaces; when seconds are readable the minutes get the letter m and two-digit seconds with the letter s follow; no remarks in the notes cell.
7h01
